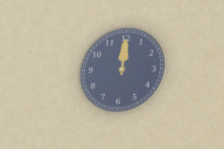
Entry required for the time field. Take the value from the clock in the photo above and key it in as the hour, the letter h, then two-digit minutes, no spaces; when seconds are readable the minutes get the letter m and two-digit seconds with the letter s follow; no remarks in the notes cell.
12h00
